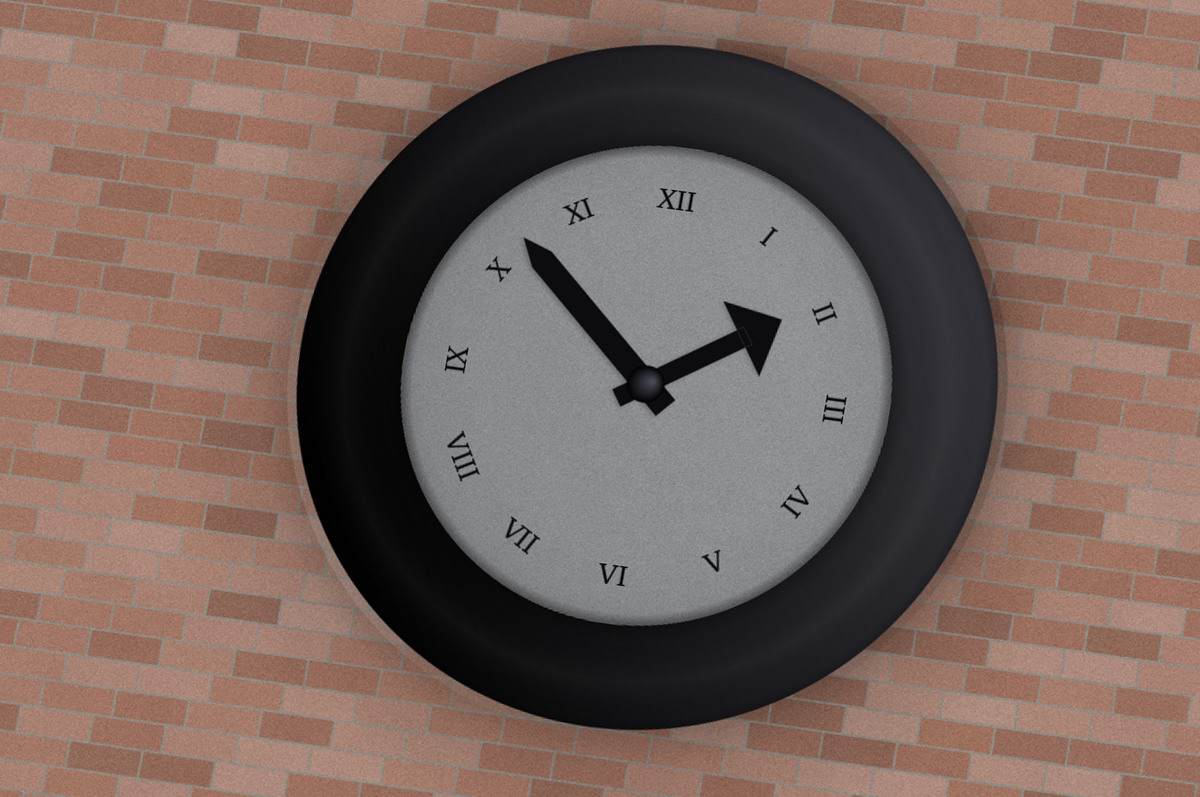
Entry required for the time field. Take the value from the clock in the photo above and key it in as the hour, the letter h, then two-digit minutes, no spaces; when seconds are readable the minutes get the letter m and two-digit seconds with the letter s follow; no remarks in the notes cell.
1h52
